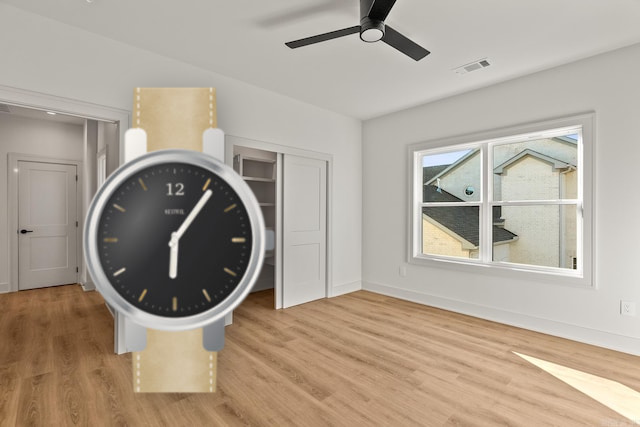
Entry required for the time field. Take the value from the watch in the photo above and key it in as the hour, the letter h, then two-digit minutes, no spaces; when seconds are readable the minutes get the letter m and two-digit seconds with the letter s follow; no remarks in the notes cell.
6h06
